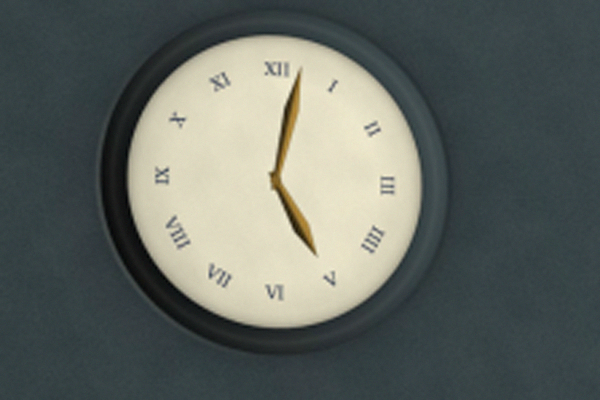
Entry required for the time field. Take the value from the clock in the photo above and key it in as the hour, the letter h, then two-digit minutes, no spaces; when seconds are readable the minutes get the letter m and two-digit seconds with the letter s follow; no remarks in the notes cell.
5h02
